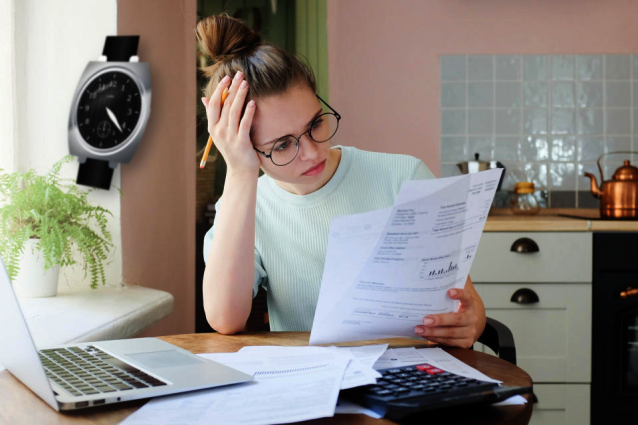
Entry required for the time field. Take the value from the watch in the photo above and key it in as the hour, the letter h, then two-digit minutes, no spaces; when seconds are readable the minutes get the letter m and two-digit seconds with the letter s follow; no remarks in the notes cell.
4h22
